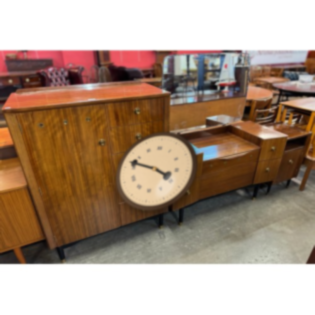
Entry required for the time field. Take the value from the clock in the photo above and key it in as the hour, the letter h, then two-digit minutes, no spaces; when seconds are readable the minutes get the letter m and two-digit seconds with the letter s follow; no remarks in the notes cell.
3h47
